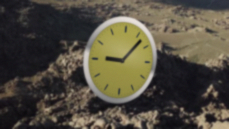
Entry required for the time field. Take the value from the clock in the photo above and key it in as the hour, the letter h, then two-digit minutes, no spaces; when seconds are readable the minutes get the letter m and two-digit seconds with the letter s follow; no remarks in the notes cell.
9h07
